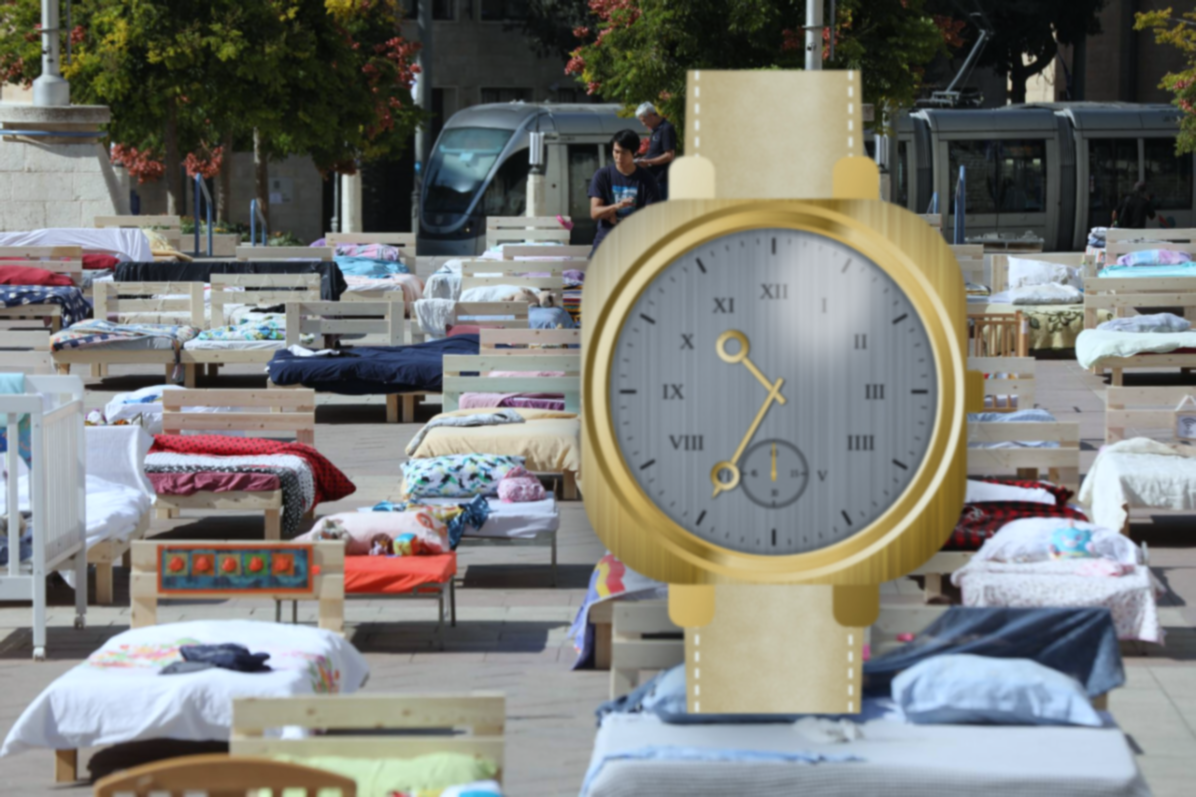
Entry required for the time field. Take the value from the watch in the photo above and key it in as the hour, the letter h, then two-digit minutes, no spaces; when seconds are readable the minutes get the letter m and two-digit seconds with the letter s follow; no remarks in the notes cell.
10h35
